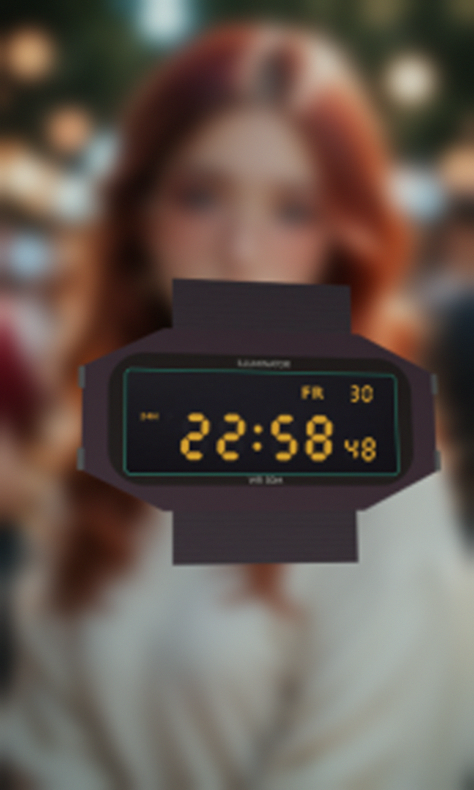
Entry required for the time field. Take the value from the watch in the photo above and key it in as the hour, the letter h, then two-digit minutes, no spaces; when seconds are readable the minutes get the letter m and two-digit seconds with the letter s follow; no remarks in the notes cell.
22h58m48s
